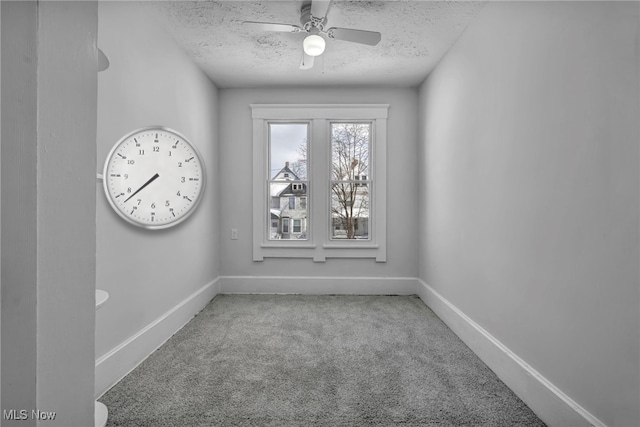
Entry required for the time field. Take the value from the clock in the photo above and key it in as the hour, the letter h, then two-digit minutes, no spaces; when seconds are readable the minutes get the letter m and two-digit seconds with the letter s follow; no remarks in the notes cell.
7h38
